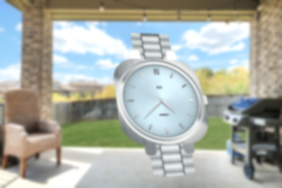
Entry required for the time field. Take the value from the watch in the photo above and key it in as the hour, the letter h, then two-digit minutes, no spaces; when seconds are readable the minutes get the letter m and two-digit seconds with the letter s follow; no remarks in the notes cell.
4h38
